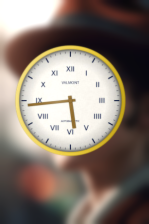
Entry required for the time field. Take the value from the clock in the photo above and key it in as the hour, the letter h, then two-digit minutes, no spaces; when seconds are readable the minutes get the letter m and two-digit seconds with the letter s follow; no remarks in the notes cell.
5h44
